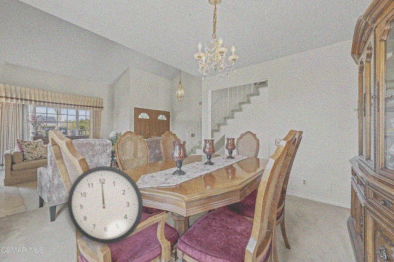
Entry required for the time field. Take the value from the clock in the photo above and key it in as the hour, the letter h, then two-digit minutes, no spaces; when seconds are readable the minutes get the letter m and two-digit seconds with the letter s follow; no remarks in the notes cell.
12h00
